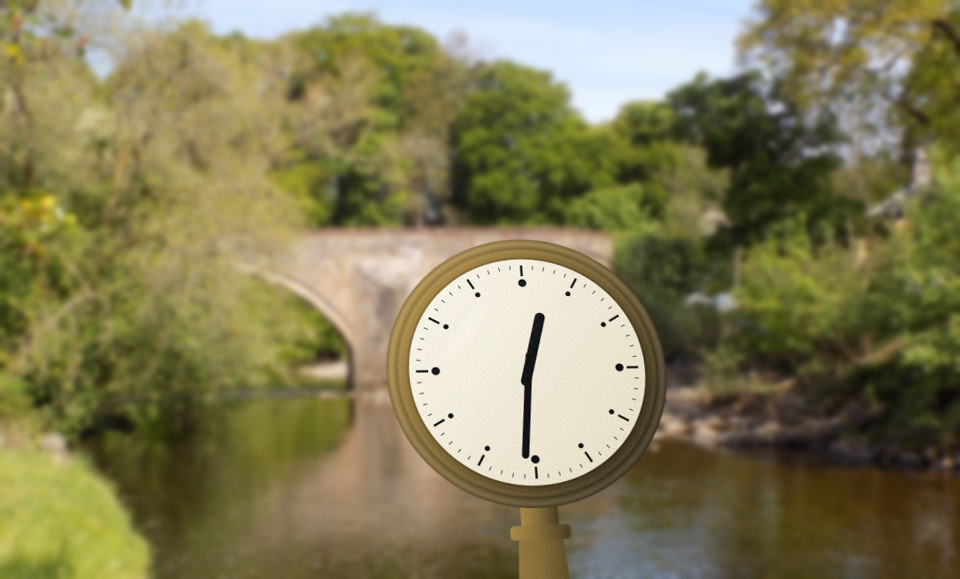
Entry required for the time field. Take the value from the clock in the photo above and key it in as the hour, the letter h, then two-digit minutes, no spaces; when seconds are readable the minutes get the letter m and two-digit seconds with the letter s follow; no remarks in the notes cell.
12h31
